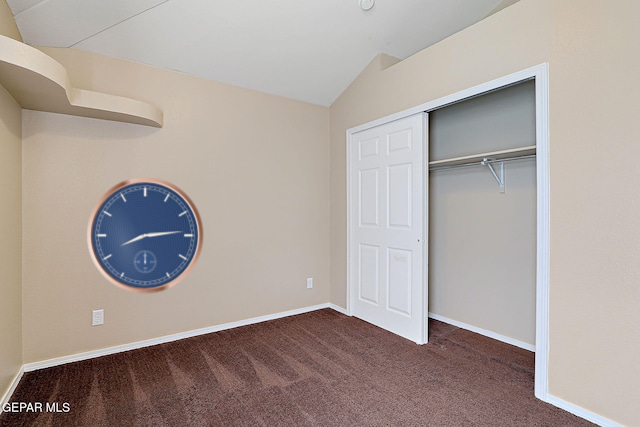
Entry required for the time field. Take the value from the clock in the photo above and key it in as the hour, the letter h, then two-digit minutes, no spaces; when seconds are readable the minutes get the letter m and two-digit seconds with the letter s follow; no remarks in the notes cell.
8h14
